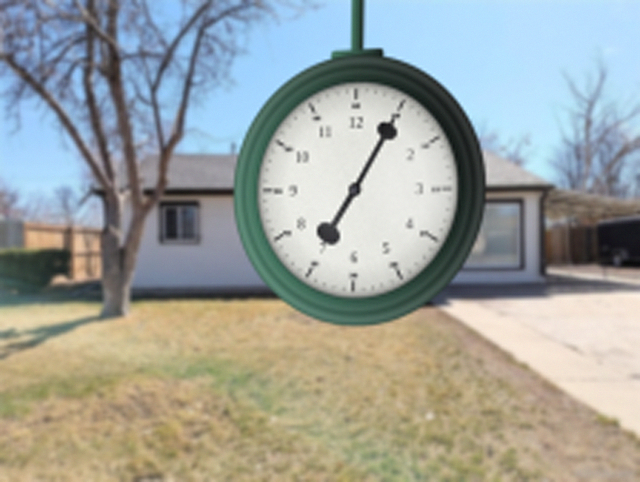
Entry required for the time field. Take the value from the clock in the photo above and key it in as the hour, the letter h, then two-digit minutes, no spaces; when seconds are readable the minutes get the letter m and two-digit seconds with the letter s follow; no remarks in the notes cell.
7h05
